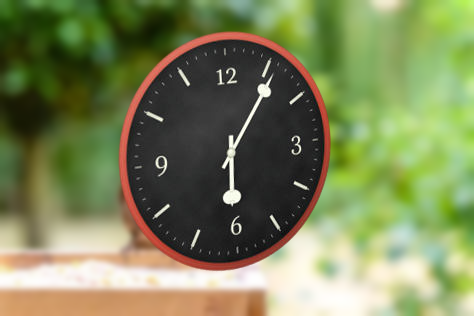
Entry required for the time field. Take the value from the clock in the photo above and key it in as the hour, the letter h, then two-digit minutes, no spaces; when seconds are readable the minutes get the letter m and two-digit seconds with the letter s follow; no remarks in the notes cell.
6h06
